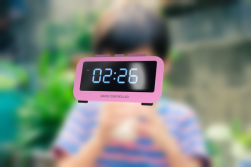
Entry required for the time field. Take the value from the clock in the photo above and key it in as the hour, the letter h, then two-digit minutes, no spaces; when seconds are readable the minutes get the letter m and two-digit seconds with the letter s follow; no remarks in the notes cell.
2h26
